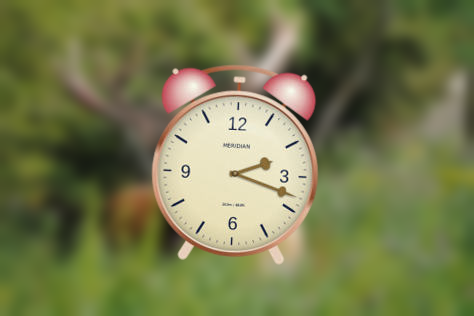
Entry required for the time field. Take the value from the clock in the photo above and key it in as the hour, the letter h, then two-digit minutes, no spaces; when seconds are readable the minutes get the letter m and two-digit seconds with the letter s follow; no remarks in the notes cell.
2h18
